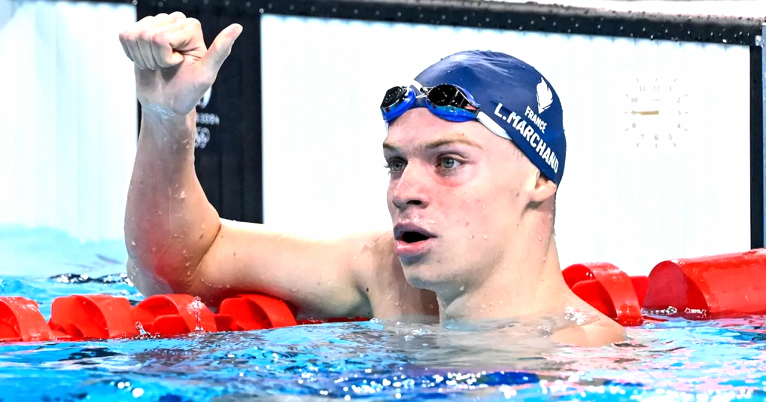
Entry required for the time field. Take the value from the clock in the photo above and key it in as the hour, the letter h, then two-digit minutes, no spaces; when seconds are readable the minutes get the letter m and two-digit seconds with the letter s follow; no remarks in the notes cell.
8h45
